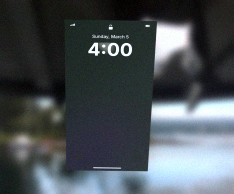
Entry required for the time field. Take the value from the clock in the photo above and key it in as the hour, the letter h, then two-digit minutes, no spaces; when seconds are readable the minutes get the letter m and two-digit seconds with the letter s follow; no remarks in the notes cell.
4h00
